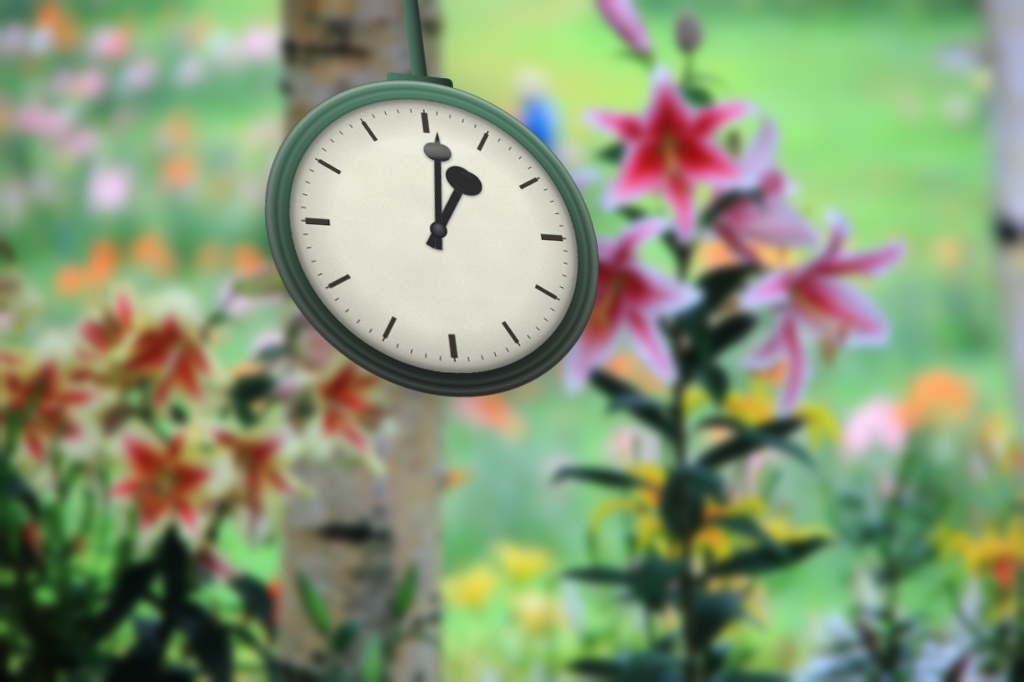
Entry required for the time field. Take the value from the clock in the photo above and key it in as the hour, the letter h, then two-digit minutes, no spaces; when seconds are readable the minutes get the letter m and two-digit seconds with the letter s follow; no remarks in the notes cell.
1h01
